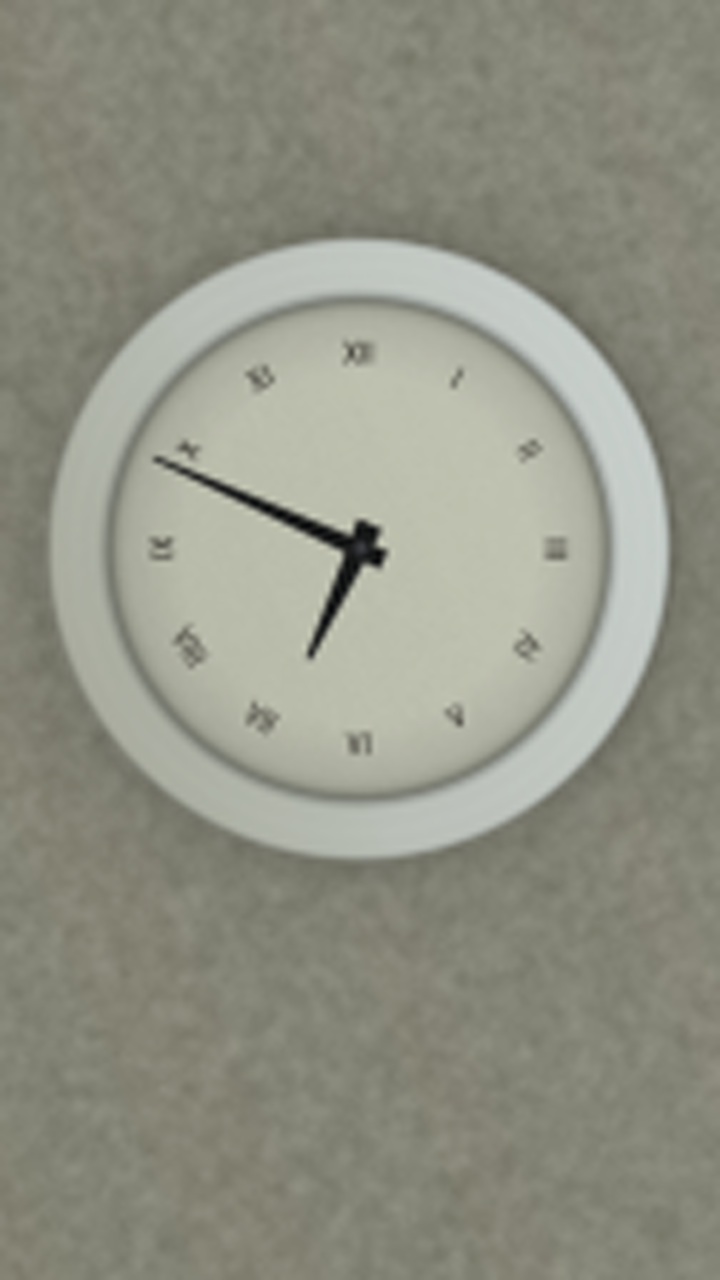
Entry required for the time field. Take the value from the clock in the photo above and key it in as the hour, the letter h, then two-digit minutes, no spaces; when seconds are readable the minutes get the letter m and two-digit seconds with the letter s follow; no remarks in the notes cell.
6h49
